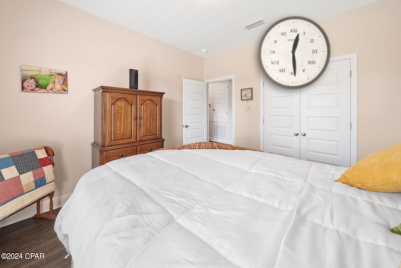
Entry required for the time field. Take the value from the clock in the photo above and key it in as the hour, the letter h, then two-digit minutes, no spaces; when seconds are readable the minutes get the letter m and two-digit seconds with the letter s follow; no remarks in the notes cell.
12h29
